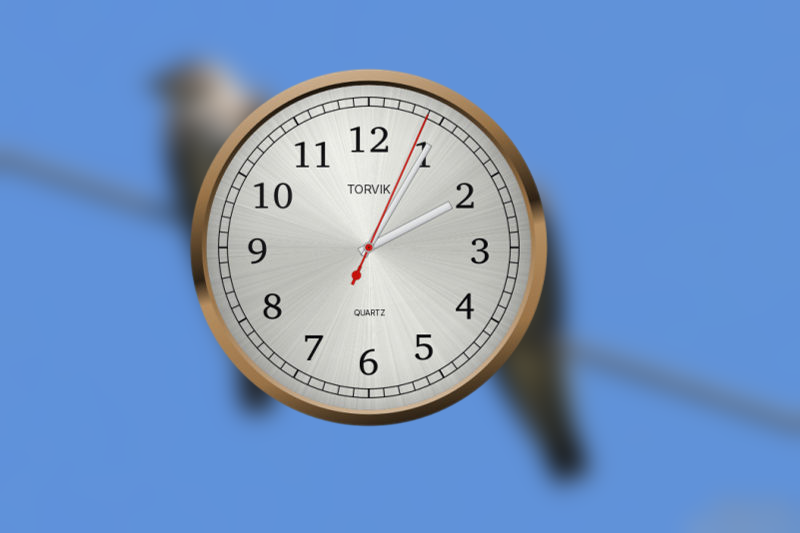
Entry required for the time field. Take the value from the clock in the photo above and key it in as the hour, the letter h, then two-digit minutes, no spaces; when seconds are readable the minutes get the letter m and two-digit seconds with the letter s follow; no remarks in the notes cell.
2h05m04s
